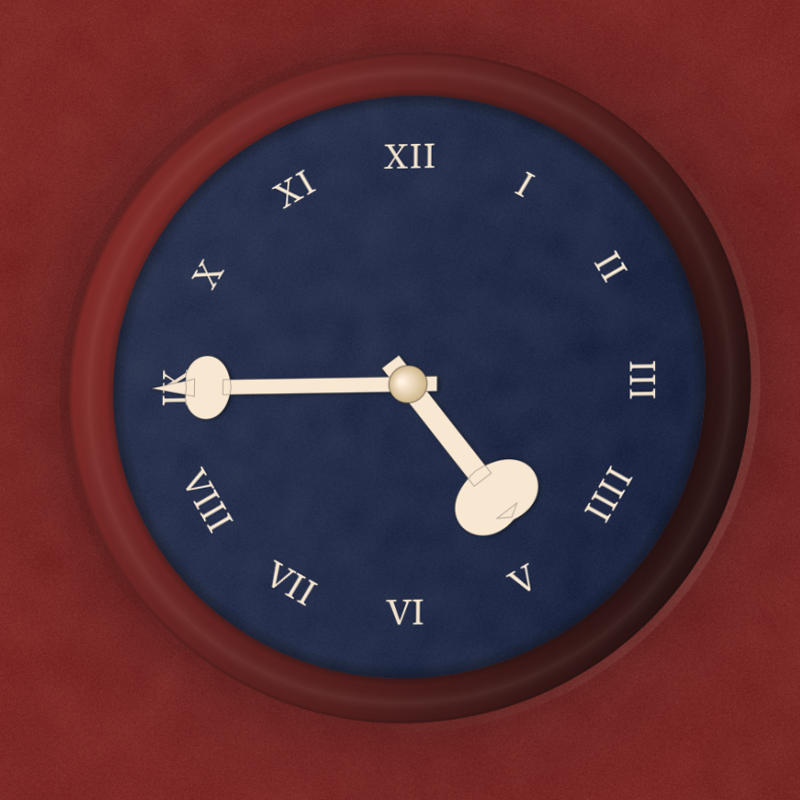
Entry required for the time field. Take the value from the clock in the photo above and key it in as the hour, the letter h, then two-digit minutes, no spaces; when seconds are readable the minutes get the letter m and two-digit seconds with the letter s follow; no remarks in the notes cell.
4h45
